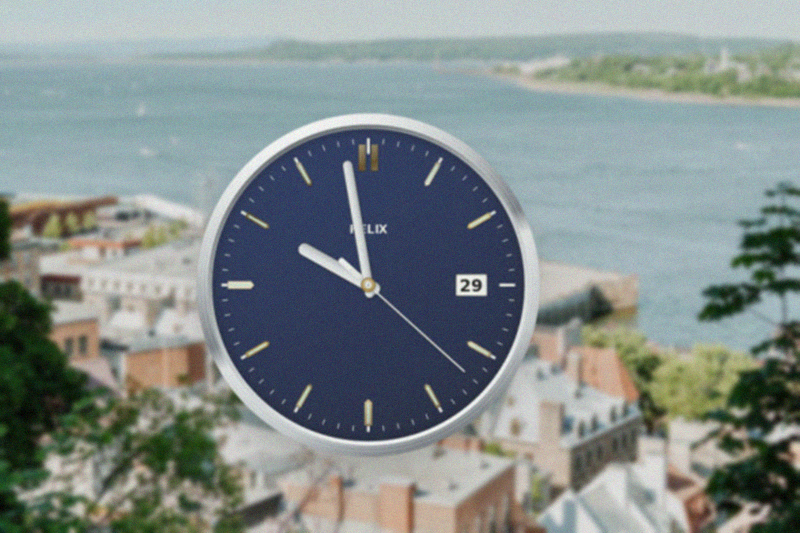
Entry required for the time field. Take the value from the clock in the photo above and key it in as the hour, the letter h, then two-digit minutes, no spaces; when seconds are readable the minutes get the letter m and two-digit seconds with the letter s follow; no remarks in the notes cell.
9h58m22s
